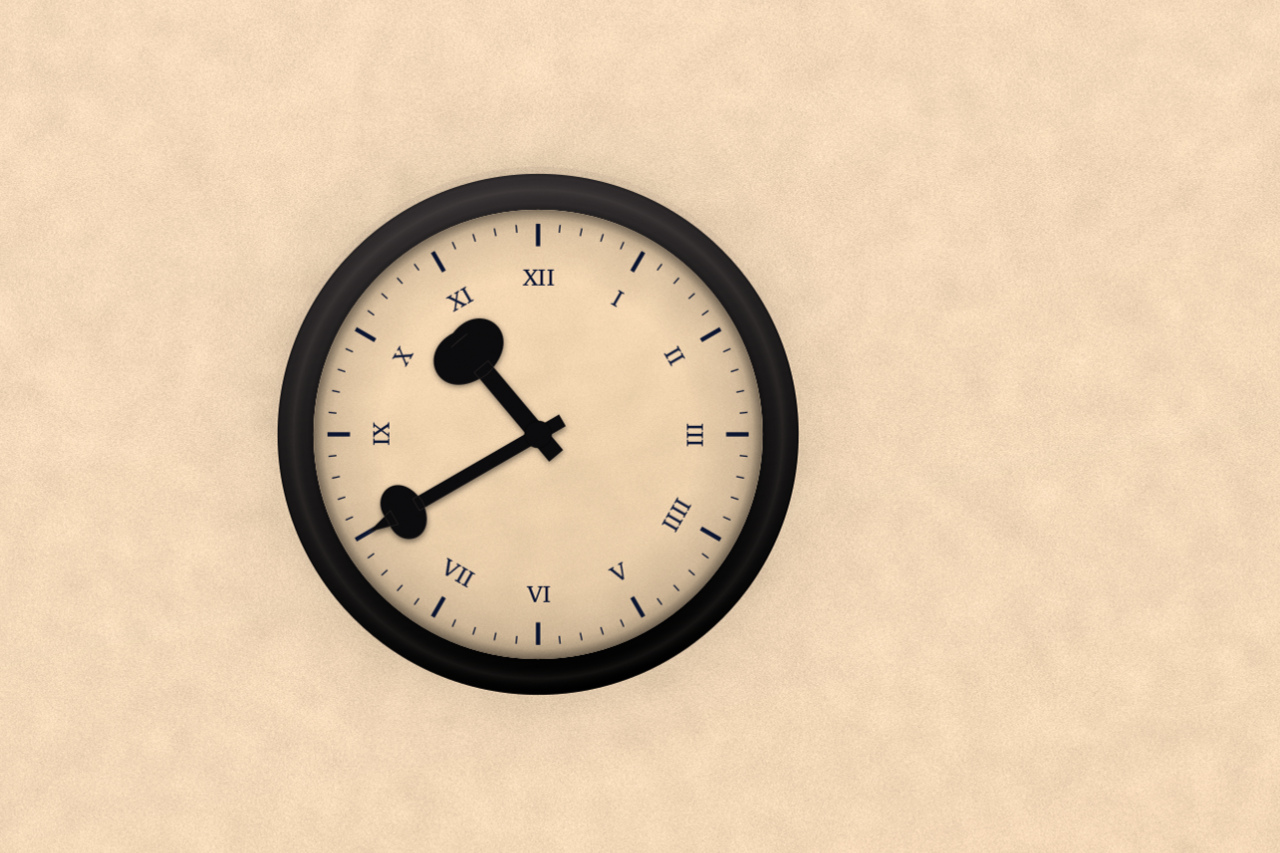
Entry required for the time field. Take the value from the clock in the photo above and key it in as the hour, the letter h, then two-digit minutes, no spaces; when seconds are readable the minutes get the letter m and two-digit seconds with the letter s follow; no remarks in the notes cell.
10h40
